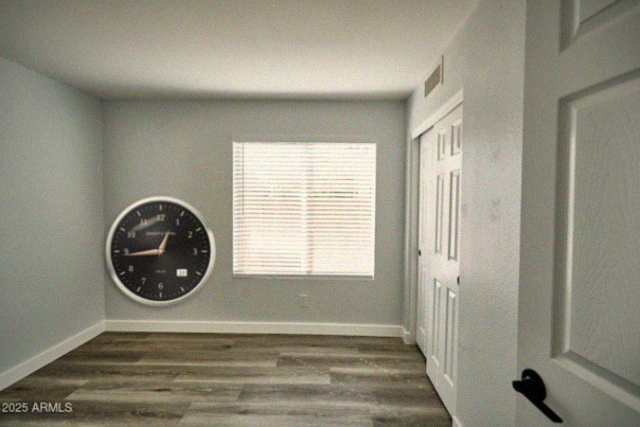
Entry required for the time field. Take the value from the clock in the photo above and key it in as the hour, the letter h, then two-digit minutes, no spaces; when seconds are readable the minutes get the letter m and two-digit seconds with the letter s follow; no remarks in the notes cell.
12h44
